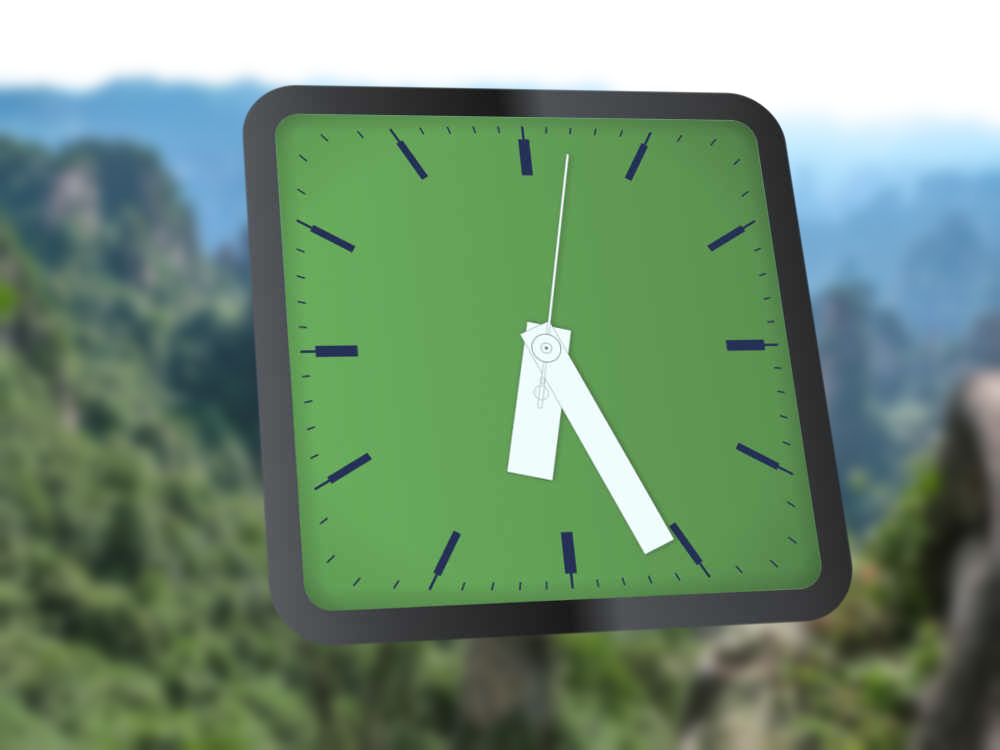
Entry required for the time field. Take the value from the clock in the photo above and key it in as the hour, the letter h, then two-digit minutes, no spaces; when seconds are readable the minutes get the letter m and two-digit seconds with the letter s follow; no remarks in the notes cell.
6h26m02s
